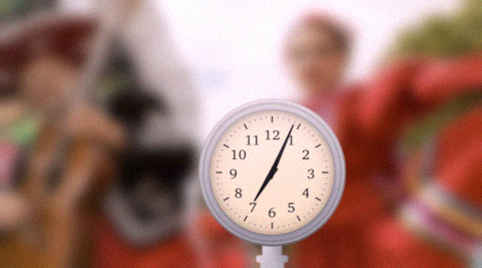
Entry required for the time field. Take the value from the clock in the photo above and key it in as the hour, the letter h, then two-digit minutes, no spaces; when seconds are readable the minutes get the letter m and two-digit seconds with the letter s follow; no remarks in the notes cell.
7h04
